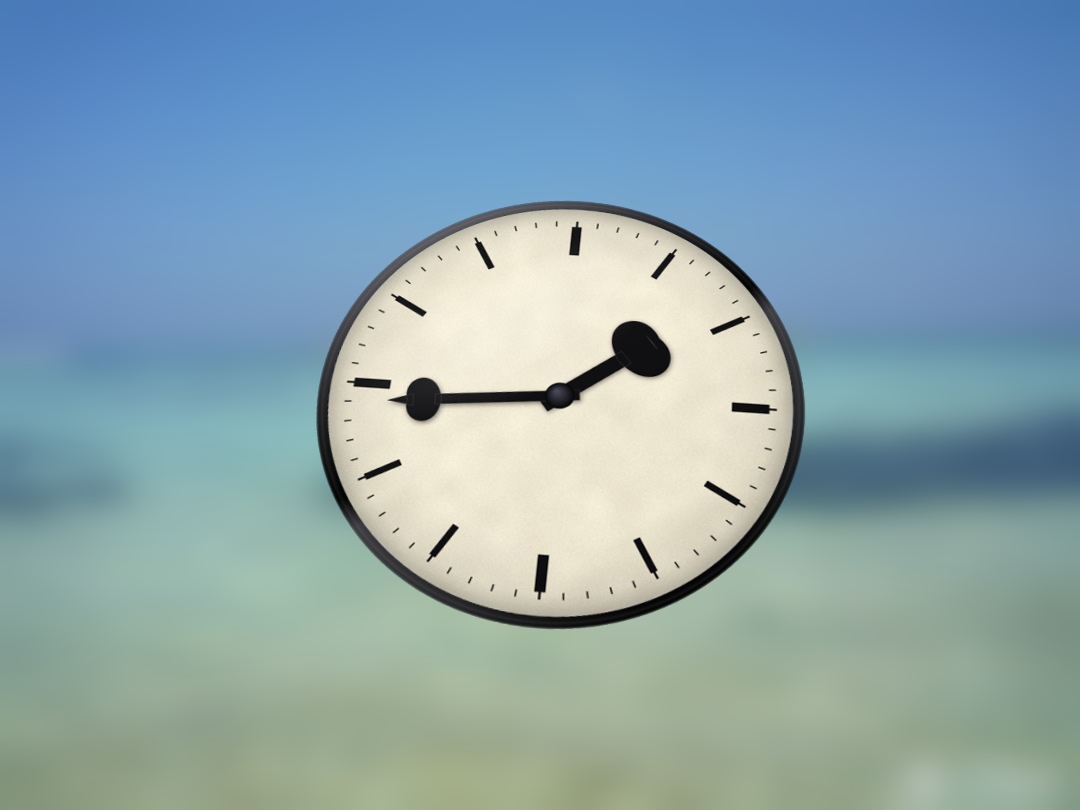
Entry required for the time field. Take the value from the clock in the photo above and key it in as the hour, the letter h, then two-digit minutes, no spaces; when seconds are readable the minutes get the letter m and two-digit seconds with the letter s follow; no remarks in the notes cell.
1h44
